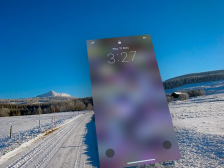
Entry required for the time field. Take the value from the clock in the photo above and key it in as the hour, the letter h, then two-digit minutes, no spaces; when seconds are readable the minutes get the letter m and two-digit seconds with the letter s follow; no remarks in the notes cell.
3h27
